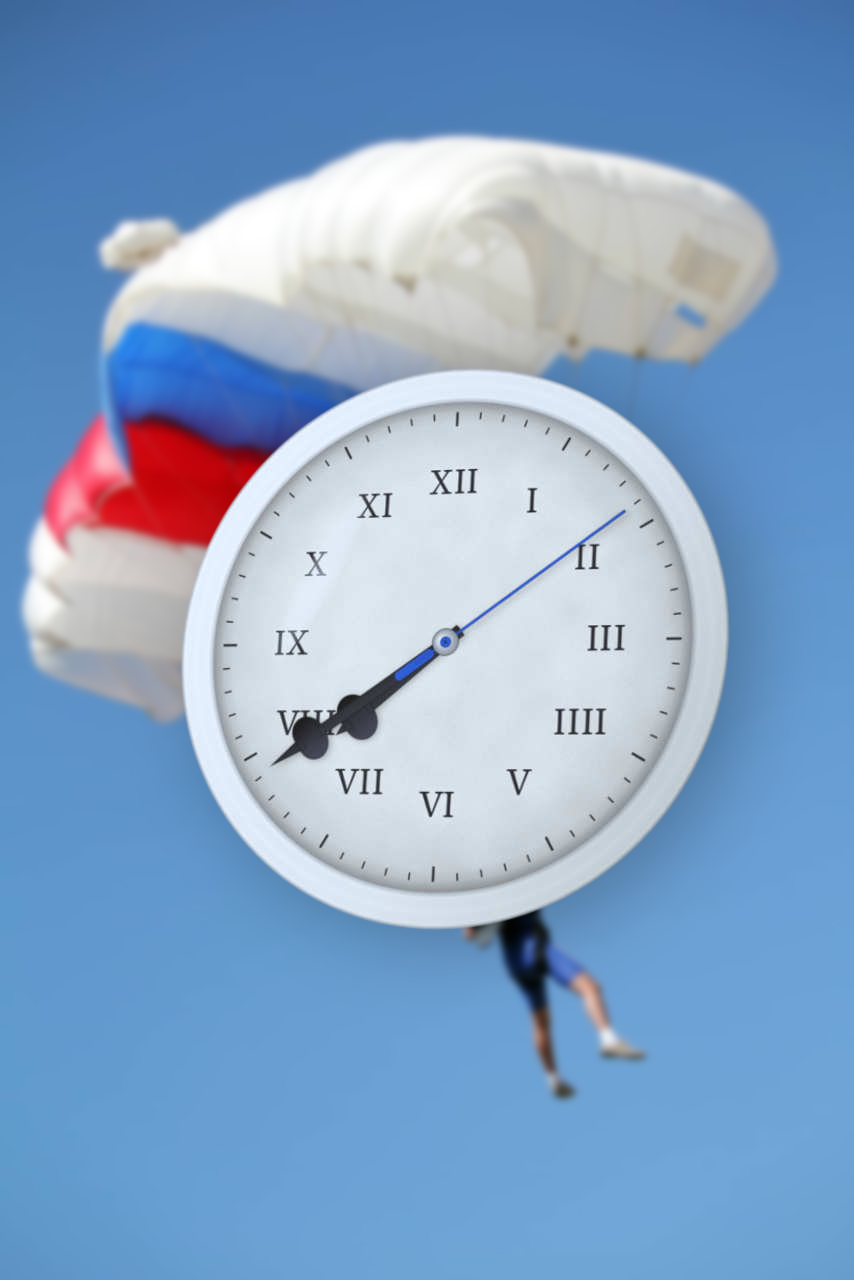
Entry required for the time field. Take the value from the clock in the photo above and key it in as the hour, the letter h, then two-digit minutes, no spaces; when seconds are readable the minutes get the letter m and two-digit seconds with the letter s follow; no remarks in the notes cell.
7h39m09s
